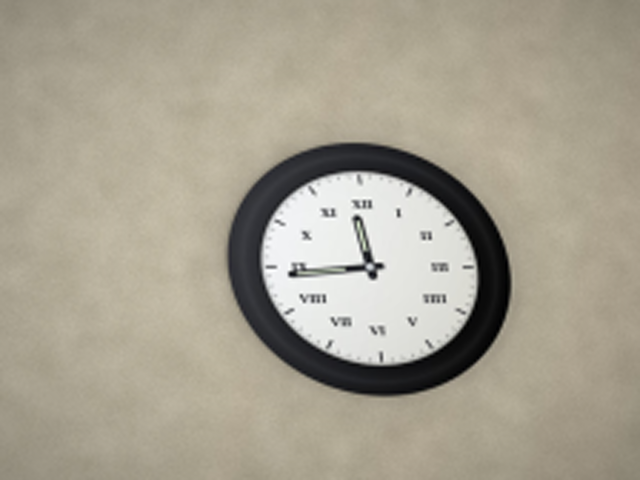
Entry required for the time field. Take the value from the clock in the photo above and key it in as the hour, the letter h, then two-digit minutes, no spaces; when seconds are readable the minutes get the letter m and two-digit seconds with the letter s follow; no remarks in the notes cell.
11h44
